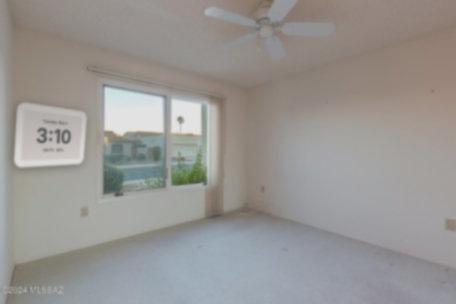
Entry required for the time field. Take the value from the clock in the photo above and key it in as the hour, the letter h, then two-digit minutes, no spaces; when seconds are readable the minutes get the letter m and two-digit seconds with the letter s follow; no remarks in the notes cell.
3h10
